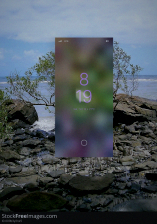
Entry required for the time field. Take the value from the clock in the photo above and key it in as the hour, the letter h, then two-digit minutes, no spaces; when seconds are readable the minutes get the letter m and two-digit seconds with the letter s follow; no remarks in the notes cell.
8h19
